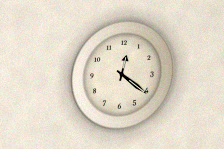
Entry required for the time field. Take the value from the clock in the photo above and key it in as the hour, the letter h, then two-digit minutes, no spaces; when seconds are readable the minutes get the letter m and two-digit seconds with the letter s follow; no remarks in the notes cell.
12h21
